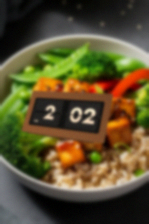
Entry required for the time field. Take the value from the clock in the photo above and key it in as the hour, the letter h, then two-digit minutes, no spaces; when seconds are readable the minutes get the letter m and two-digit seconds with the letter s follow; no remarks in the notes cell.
2h02
